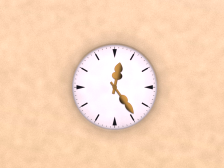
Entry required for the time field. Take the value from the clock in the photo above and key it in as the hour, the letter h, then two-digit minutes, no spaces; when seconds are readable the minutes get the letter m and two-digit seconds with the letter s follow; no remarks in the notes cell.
12h24
